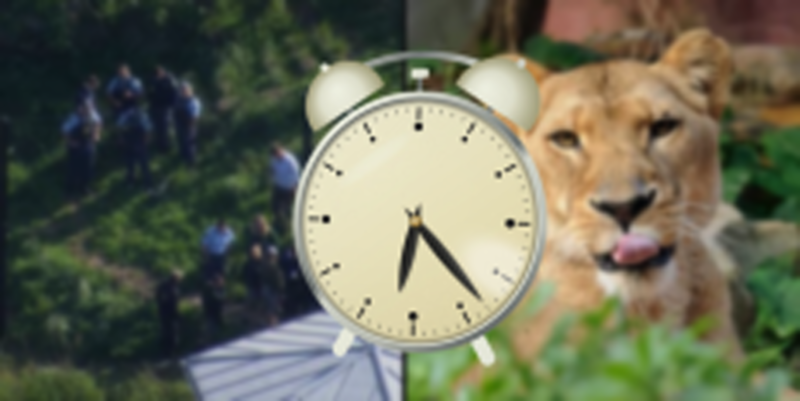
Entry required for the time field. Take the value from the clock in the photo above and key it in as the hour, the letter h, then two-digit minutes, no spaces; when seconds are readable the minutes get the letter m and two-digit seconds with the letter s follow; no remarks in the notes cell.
6h23
